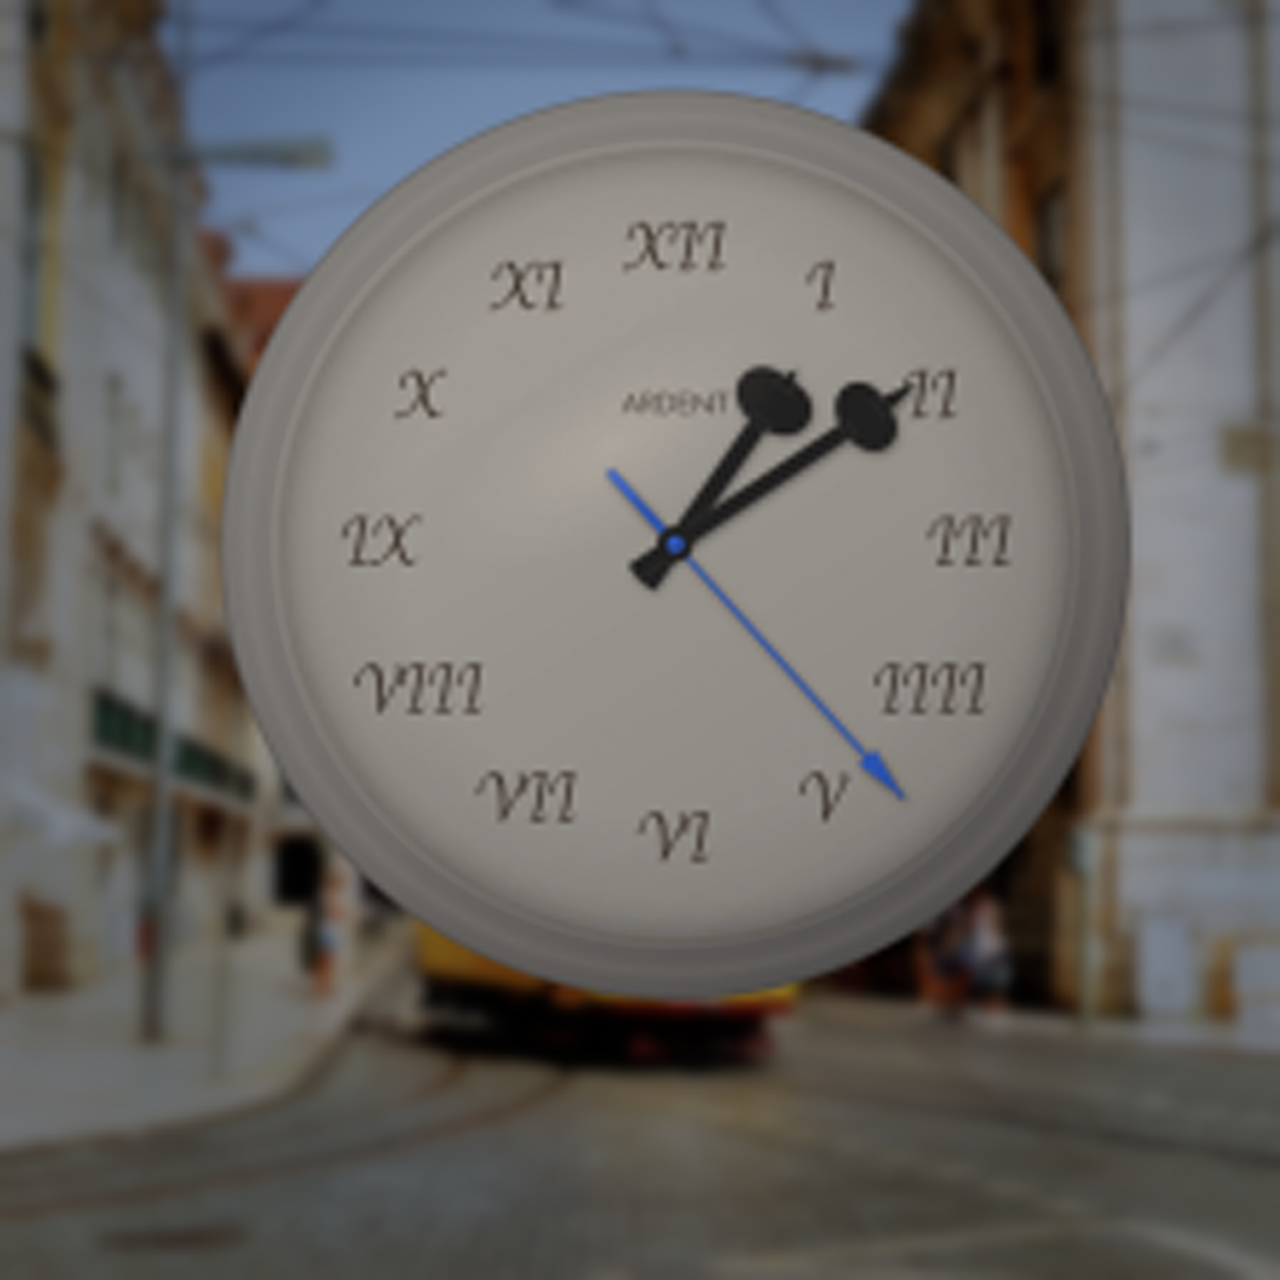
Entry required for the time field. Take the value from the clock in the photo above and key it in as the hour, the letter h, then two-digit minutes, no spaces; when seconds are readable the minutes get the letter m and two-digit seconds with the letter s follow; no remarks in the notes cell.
1h09m23s
